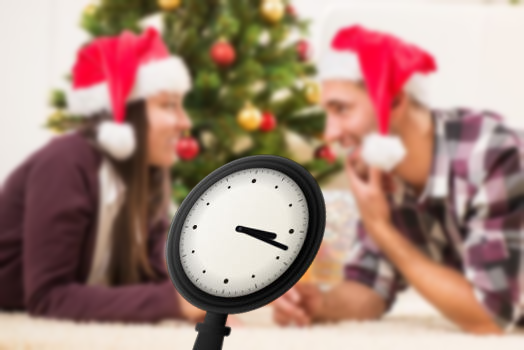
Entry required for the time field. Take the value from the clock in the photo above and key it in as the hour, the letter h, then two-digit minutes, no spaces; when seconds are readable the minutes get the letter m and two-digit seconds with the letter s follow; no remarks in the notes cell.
3h18
